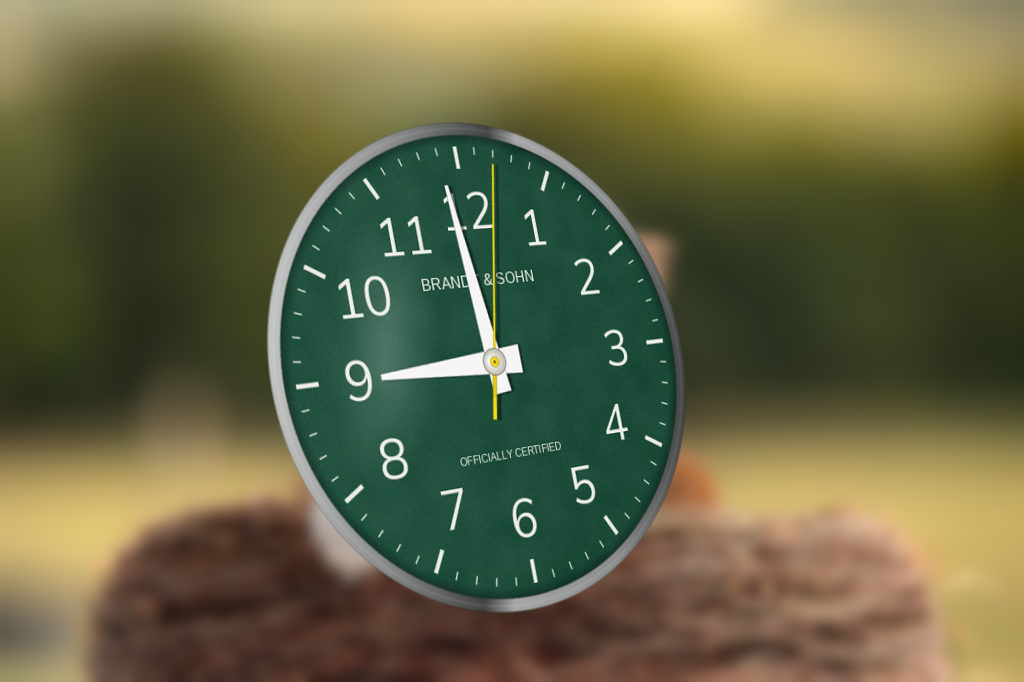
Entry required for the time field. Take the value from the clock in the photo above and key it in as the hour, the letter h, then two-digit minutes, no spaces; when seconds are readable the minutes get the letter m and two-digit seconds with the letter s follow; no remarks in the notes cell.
8h59m02s
